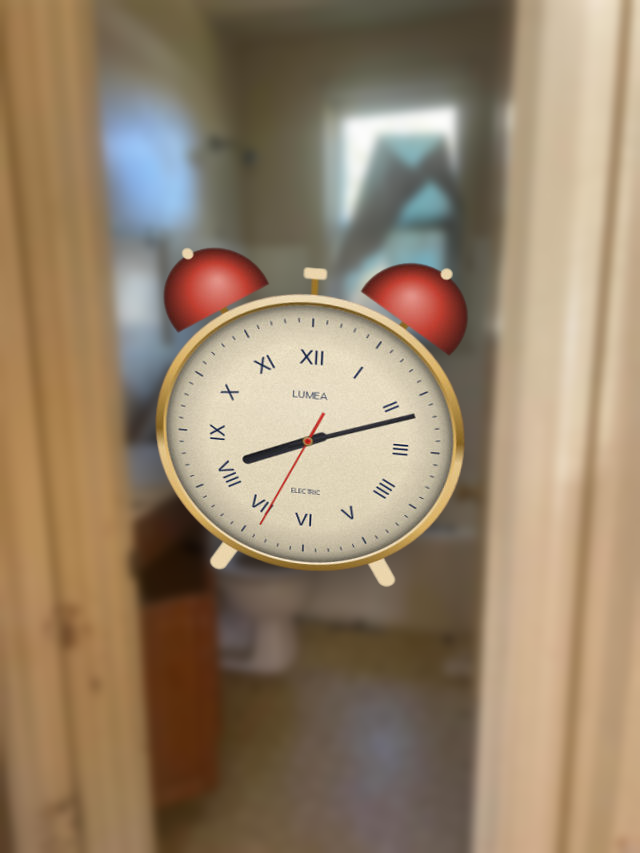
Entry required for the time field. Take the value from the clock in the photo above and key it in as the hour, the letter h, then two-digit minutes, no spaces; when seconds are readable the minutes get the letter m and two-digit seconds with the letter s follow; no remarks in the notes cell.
8h11m34s
